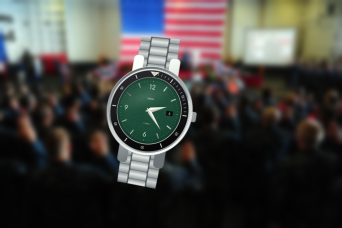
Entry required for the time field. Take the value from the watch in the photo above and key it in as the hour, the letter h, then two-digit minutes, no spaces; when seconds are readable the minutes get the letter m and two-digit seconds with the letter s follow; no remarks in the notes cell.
2h23
